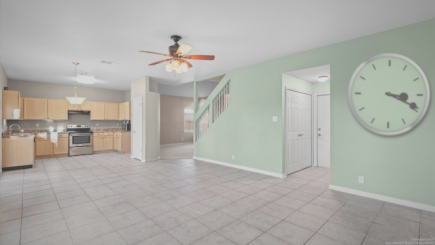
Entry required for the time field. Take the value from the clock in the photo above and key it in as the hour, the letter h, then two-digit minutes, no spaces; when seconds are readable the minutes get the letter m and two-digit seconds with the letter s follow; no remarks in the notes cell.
3h19
